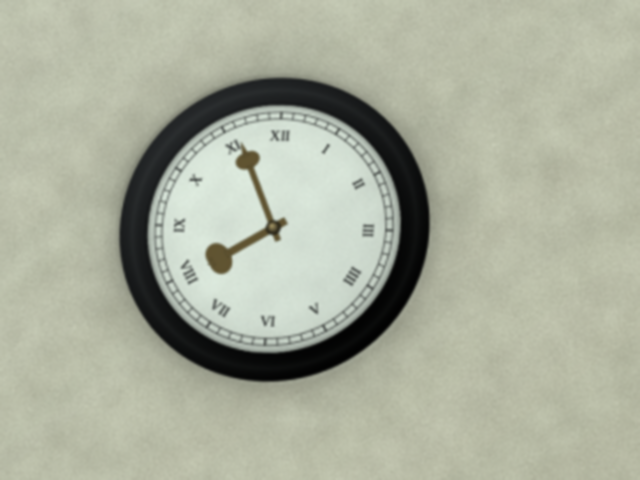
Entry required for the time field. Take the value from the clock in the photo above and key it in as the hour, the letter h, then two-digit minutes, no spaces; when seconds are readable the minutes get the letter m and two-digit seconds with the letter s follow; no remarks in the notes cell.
7h56
